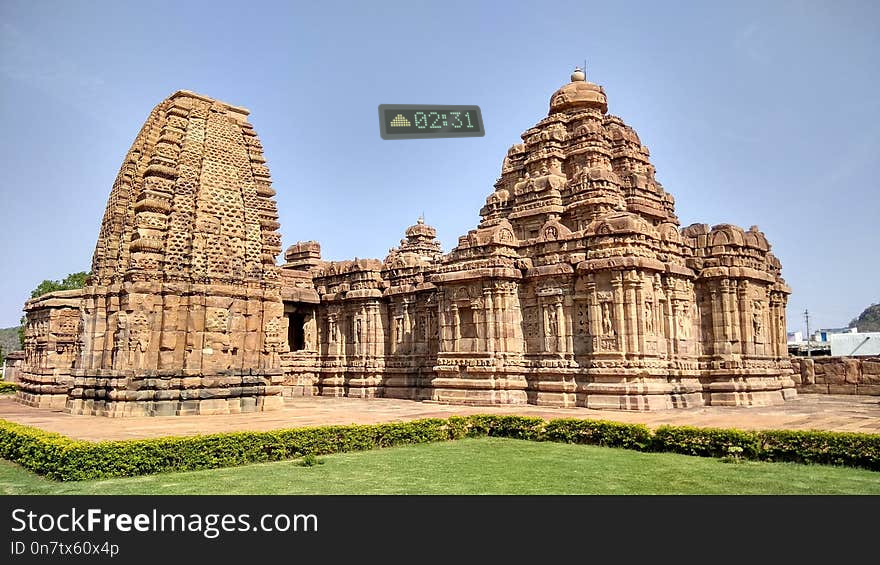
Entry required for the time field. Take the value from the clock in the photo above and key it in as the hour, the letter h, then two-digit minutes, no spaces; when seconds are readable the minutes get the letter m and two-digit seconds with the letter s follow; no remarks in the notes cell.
2h31
